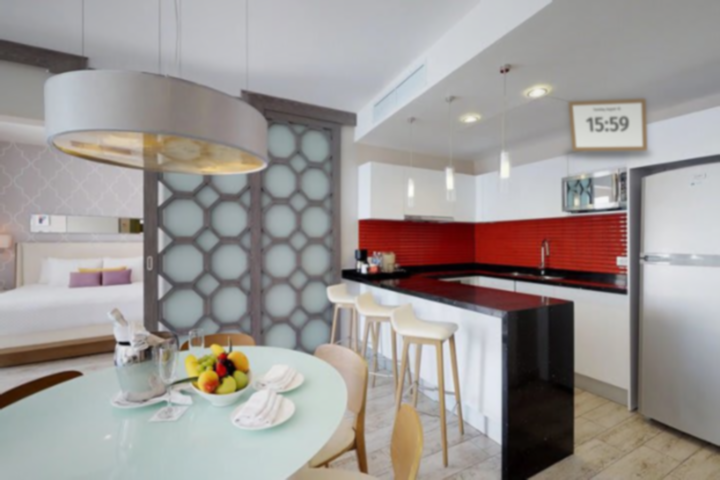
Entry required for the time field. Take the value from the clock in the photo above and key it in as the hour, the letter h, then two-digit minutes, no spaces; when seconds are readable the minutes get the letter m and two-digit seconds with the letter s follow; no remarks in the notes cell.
15h59
